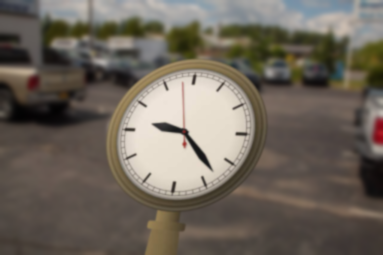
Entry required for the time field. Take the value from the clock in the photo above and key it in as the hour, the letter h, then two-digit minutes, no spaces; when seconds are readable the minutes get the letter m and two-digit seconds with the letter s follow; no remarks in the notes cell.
9h22m58s
